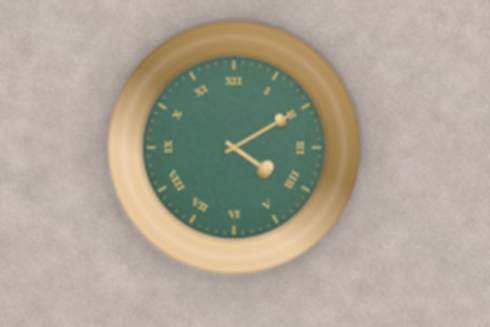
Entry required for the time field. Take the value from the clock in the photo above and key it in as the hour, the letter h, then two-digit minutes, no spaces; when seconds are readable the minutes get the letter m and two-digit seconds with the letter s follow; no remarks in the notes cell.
4h10
